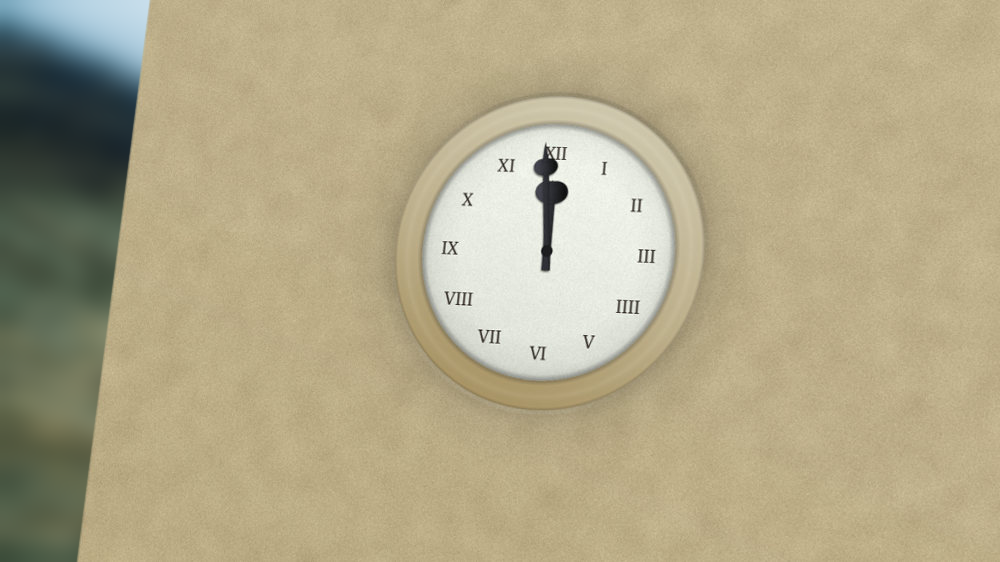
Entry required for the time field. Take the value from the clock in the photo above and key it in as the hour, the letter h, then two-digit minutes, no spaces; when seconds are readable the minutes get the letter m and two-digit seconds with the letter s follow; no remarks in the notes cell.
11h59
